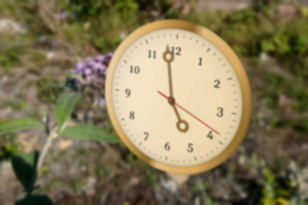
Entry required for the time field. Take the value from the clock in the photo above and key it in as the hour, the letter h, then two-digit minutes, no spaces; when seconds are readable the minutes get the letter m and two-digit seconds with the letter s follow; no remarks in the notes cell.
4h58m19s
